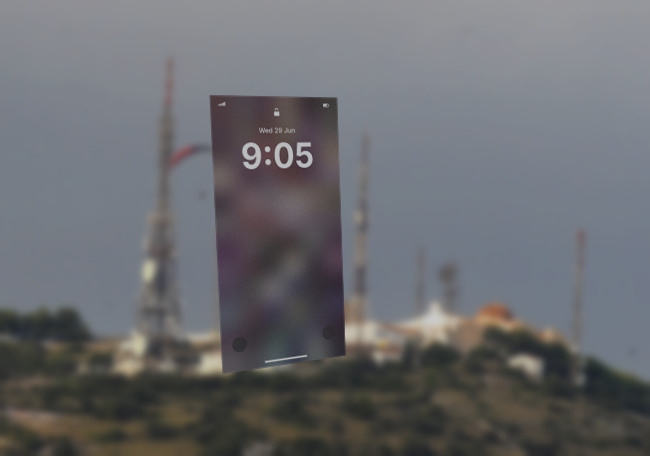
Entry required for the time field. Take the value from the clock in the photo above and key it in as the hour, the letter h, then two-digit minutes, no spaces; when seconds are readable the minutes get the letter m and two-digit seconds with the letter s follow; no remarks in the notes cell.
9h05
